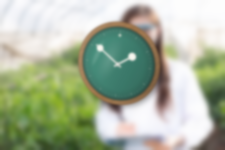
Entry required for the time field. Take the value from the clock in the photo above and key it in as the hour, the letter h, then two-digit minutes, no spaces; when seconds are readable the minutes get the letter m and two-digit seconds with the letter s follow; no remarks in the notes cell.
1h51
